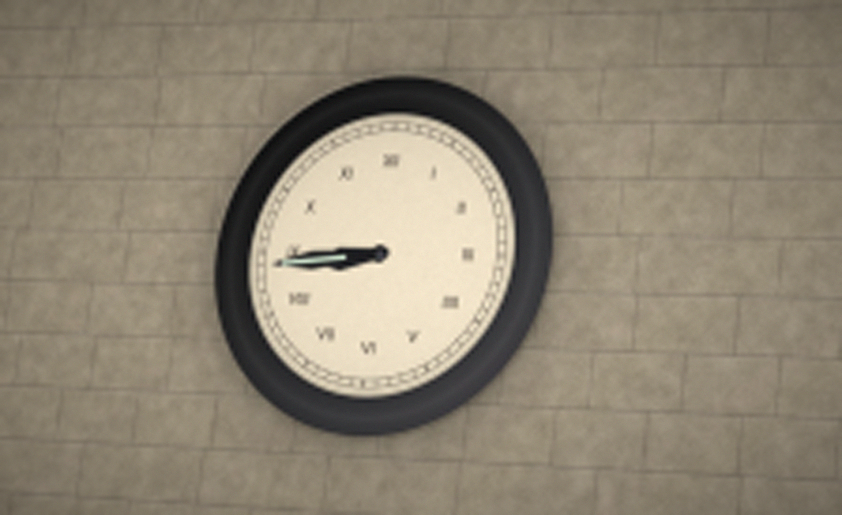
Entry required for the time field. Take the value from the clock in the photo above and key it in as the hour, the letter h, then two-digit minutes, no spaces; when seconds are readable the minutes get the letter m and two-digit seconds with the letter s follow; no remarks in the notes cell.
8h44
